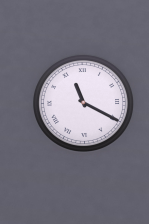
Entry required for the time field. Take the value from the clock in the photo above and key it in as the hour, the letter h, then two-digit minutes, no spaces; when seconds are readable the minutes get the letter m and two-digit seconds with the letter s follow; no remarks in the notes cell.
11h20
